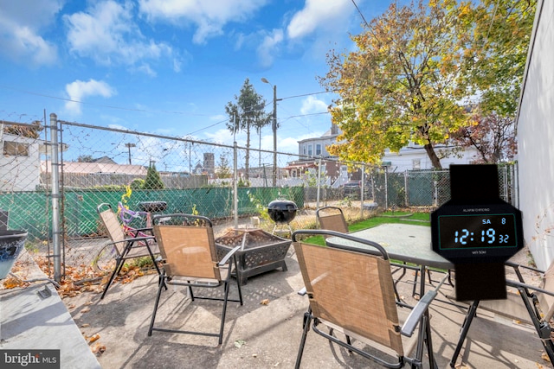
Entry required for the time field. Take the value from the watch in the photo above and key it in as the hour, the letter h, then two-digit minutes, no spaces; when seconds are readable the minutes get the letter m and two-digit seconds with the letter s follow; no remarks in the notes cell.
12h19m32s
